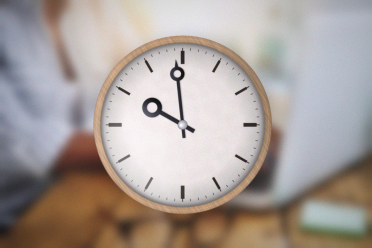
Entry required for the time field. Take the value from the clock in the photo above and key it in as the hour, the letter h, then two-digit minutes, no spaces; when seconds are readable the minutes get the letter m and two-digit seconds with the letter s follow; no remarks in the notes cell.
9h59
